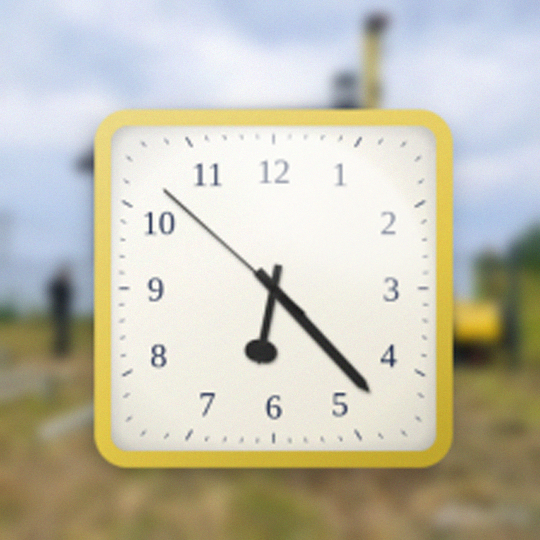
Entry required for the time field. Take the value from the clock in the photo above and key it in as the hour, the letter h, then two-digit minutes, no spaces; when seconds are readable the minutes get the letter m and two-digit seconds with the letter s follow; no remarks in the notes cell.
6h22m52s
